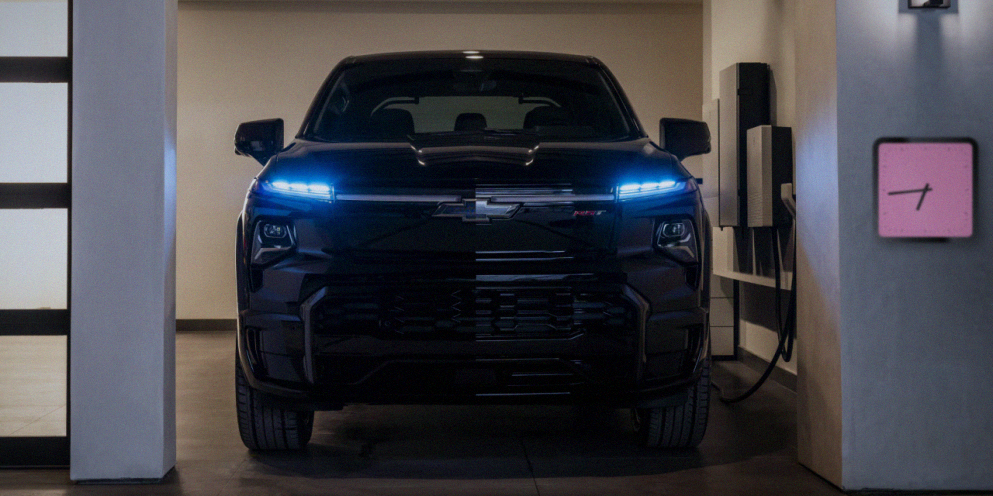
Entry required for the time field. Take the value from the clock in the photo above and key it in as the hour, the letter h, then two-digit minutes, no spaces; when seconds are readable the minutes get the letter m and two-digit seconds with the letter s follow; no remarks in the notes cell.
6h44
